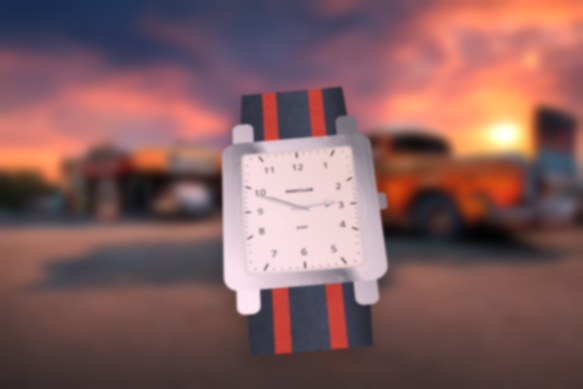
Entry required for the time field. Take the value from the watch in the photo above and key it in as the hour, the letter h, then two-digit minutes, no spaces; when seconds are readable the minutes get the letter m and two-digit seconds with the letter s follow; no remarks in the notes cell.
2h49
